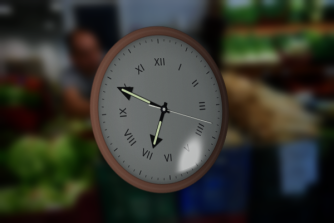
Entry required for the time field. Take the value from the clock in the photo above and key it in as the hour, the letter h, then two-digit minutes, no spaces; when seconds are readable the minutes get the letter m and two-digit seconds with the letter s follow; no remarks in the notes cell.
6h49m18s
